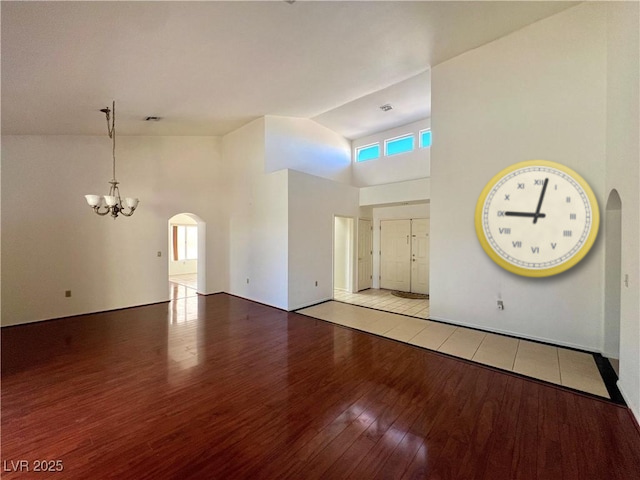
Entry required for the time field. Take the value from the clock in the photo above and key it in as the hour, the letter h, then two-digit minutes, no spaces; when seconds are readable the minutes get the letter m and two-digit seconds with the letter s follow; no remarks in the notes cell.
9h02
